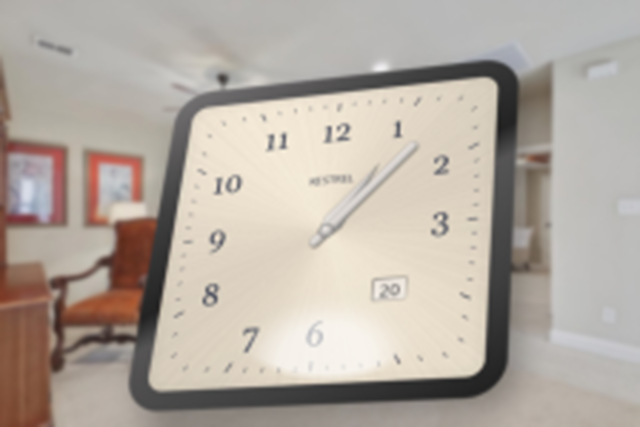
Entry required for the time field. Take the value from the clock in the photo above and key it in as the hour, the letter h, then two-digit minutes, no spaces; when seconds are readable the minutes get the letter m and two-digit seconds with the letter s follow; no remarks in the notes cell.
1h07
